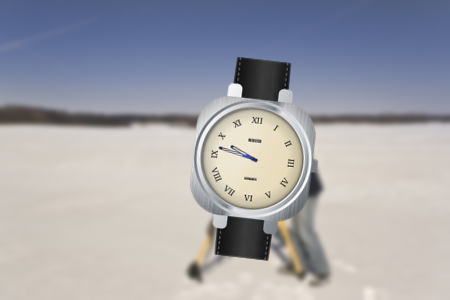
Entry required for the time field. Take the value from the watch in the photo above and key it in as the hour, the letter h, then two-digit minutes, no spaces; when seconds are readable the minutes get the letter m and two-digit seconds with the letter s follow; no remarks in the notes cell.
9h47
